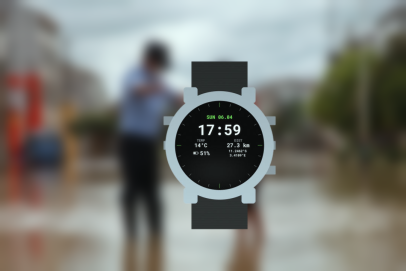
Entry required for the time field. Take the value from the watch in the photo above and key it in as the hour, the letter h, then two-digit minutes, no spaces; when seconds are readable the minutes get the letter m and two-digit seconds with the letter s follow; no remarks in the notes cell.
17h59
